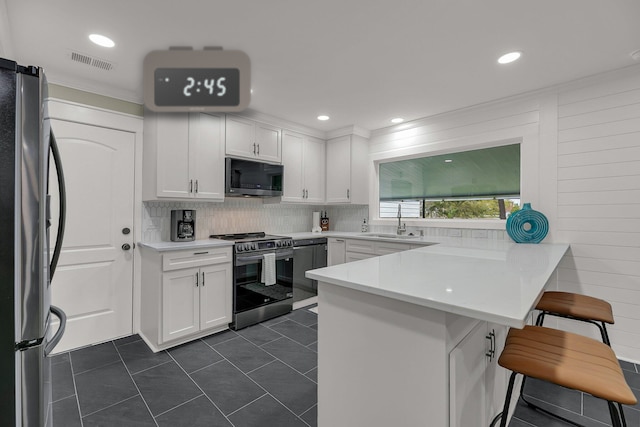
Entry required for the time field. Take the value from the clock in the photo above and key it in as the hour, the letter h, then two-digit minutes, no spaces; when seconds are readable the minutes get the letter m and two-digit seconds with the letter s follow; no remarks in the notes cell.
2h45
